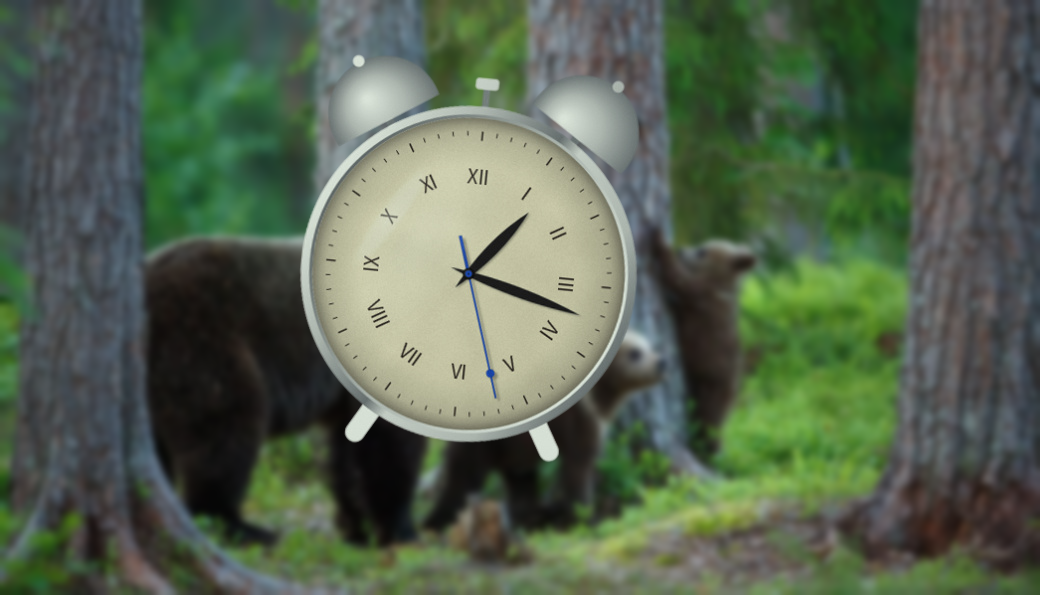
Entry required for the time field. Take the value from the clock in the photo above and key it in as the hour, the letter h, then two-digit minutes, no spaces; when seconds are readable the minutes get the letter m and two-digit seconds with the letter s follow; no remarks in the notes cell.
1h17m27s
